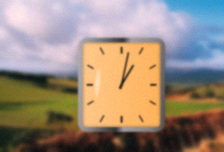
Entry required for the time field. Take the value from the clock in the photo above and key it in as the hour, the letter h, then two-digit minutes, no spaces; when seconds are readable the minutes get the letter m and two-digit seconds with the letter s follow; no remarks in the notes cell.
1h02
